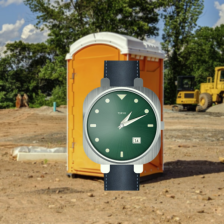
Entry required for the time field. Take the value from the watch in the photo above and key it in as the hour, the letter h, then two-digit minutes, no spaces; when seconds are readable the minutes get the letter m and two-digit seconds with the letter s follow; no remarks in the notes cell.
1h11
